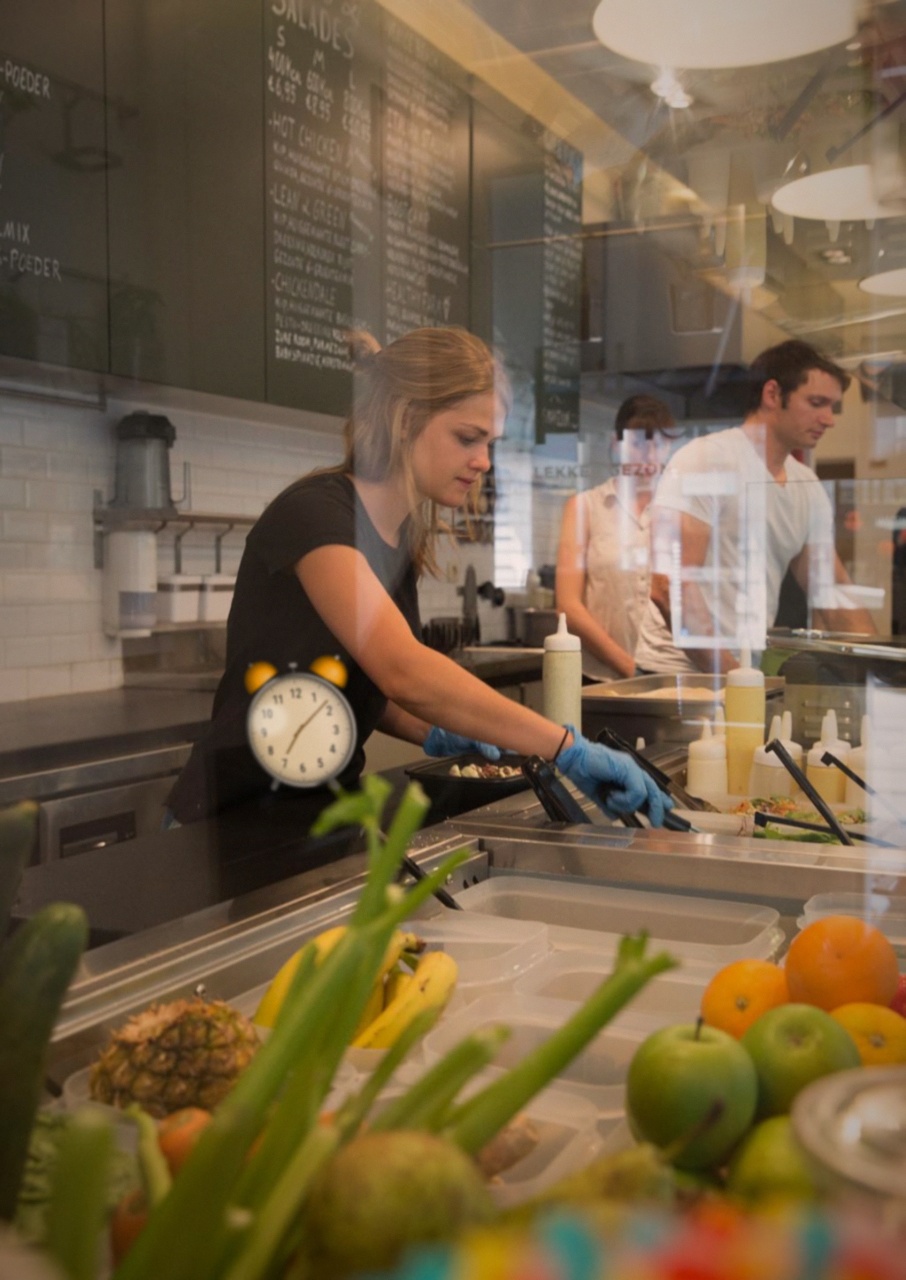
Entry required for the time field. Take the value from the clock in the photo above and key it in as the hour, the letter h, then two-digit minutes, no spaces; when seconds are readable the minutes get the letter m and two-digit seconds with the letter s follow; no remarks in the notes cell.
7h08
